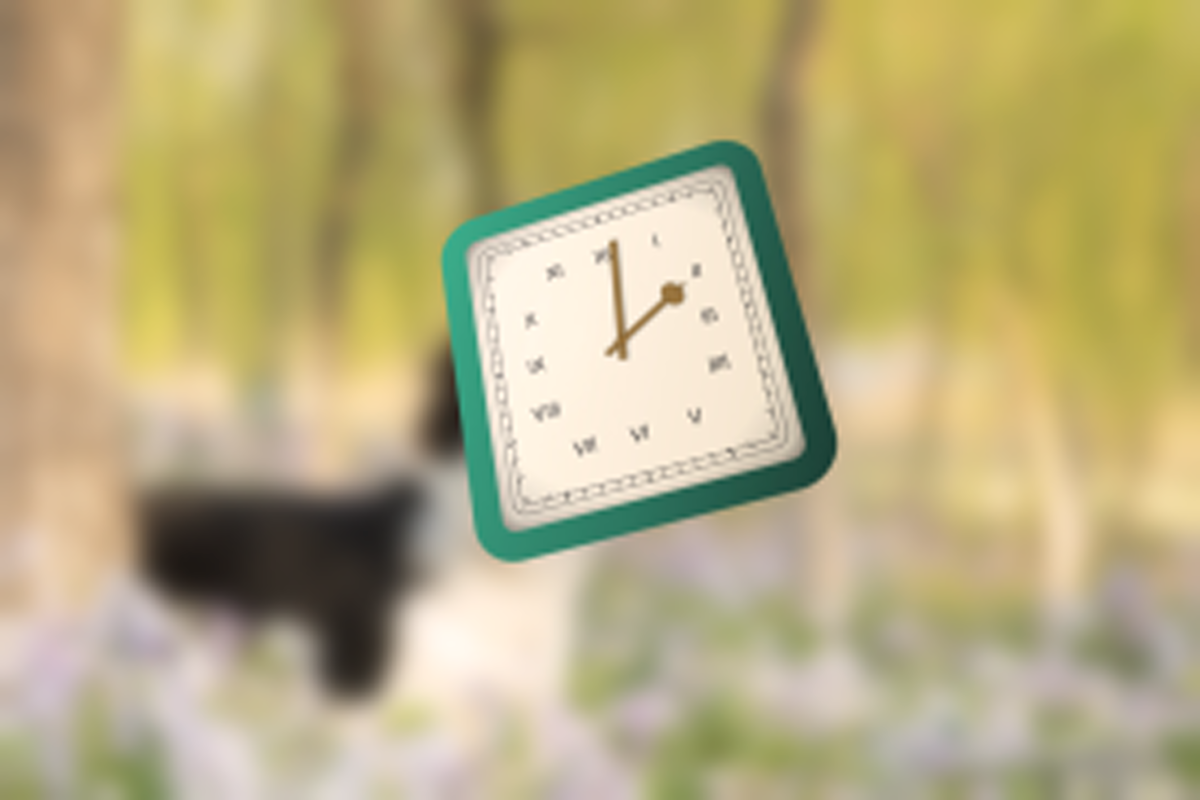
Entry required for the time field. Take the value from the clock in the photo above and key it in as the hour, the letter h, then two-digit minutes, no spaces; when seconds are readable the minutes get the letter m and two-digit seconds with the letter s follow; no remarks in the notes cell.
2h01
